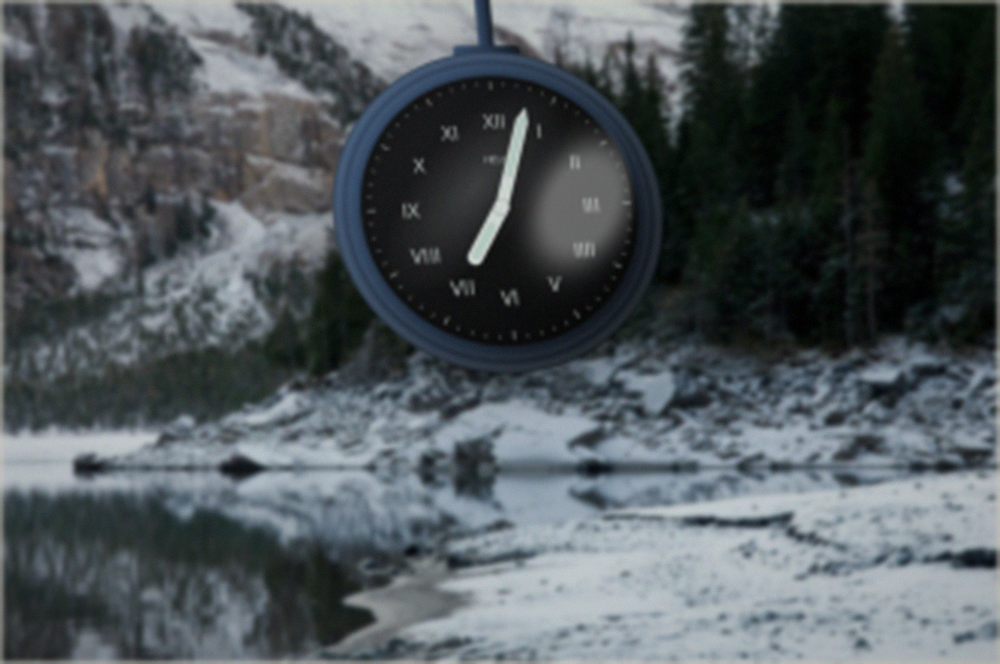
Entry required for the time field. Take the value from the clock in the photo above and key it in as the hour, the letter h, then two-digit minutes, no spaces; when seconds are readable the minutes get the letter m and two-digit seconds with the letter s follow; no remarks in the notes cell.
7h03
